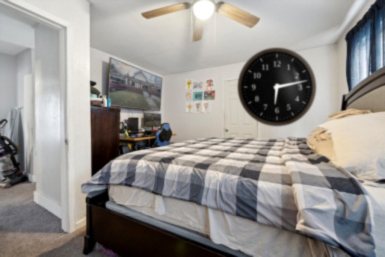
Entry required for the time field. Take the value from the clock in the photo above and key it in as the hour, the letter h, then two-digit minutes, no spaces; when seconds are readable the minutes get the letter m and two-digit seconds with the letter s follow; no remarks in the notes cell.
6h13
